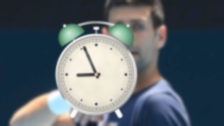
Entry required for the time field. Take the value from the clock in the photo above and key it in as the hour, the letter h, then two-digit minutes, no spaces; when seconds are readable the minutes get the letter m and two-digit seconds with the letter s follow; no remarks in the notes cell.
8h56
